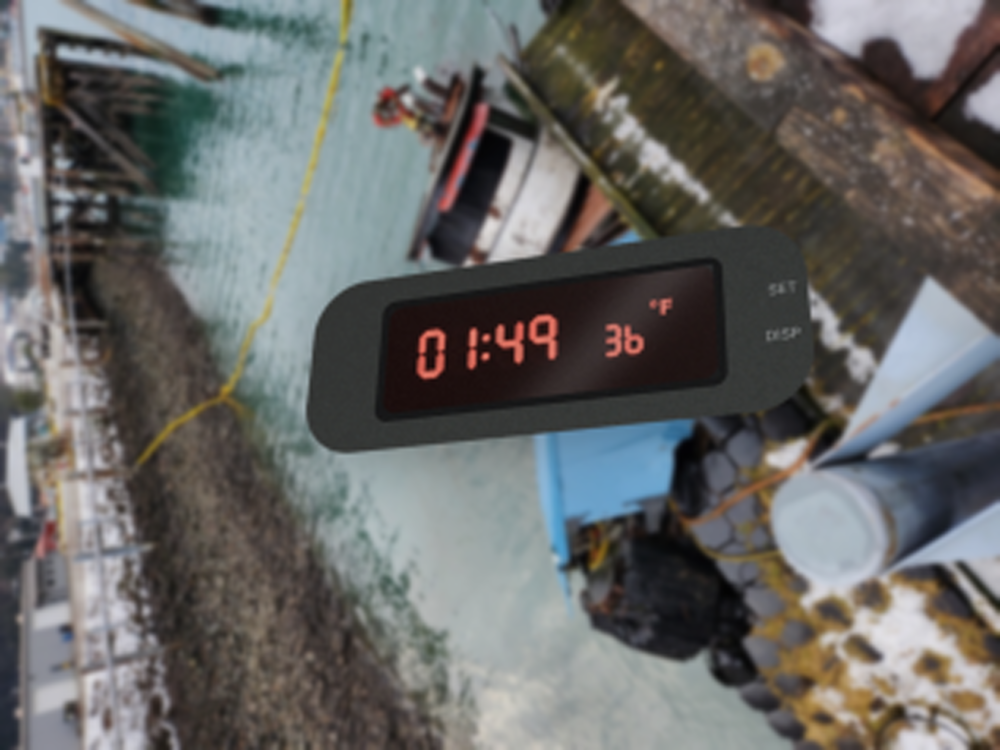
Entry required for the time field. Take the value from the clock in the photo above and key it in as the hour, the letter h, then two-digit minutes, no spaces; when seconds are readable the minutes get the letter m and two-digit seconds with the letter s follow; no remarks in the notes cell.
1h49
